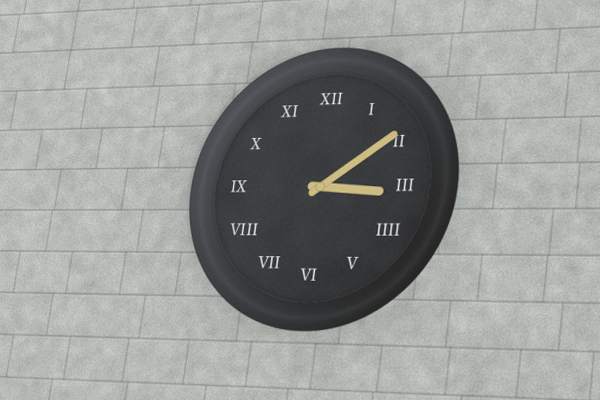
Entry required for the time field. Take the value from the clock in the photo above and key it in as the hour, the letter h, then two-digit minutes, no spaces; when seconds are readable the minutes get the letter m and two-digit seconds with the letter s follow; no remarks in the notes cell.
3h09
